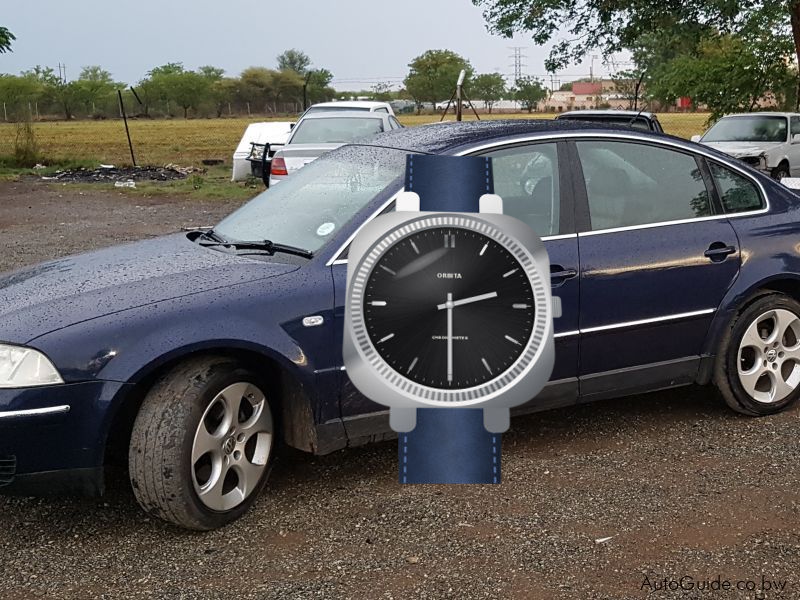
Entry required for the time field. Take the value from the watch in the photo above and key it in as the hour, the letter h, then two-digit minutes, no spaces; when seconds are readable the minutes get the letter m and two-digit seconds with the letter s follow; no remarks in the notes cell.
2h30
